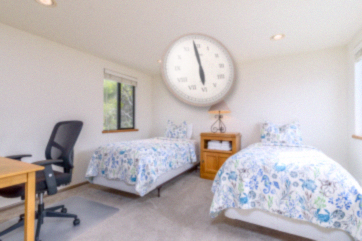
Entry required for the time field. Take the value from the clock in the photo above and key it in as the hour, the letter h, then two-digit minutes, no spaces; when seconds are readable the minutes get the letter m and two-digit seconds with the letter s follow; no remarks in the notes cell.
5h59
